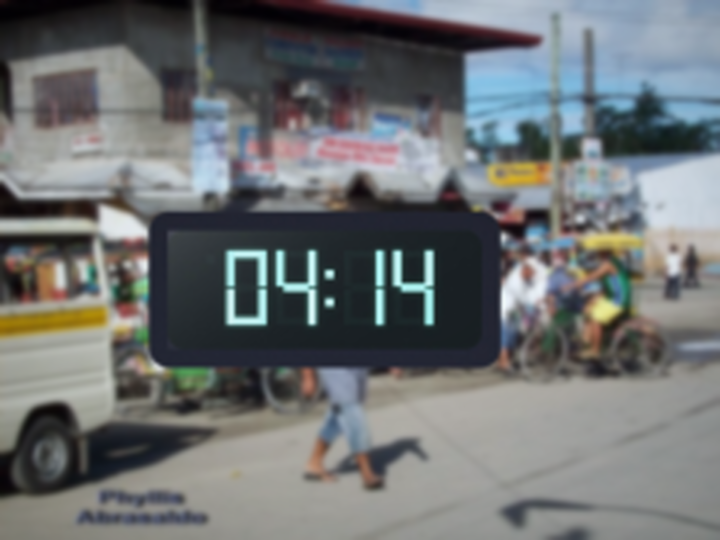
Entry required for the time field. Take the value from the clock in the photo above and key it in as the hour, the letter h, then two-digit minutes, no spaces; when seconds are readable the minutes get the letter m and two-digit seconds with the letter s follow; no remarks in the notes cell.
4h14
